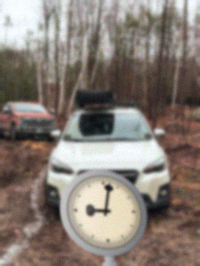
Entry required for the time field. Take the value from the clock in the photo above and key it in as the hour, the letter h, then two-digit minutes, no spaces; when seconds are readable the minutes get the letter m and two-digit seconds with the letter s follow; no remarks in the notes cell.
9h02
